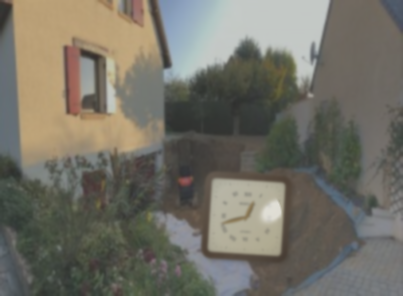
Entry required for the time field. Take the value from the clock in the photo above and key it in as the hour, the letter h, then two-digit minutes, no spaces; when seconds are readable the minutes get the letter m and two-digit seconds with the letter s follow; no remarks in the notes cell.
12h42
